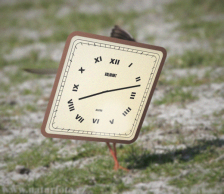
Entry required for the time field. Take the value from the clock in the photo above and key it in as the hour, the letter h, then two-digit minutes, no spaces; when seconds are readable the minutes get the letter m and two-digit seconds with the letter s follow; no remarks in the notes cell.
8h12
